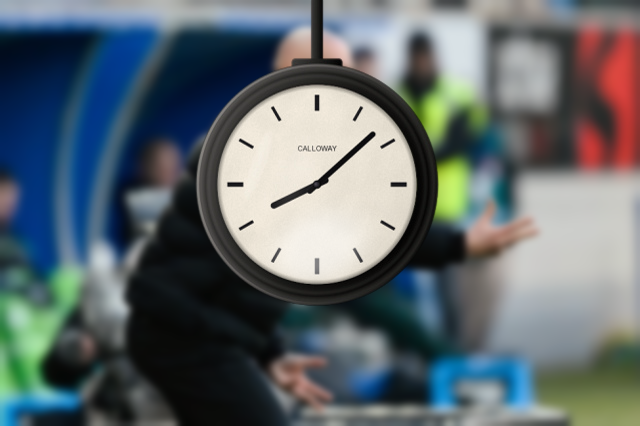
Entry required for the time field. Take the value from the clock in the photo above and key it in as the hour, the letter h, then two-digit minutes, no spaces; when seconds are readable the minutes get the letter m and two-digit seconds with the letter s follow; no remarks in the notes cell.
8h08
